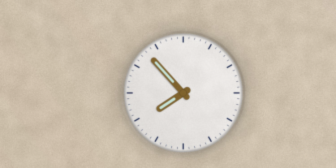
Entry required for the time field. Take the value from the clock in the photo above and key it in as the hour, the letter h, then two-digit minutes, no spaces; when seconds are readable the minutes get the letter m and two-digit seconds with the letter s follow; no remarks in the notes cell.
7h53
